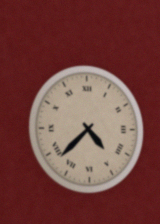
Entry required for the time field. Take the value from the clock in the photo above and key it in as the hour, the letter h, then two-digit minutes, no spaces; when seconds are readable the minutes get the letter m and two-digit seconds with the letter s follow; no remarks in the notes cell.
4h38
